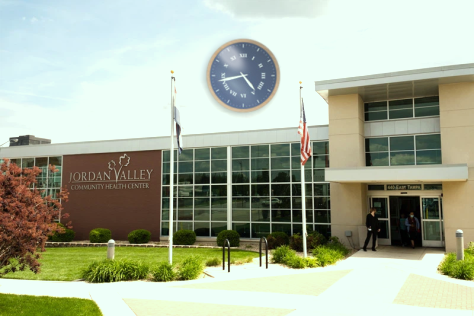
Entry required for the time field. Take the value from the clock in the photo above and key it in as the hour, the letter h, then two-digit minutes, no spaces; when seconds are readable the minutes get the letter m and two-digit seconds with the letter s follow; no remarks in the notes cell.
4h43
